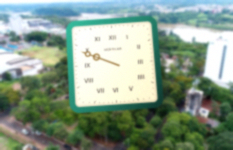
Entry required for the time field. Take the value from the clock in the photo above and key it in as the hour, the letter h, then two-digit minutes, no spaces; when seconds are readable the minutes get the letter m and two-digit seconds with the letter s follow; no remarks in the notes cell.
9h49
